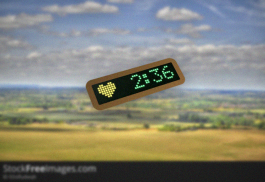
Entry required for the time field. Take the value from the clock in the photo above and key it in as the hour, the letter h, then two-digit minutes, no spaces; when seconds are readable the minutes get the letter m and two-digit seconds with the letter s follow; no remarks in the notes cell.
2h36
